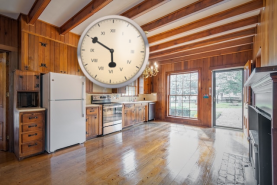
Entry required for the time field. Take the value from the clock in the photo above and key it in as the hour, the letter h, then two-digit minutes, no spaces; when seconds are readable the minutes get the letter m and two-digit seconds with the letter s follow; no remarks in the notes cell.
5h50
